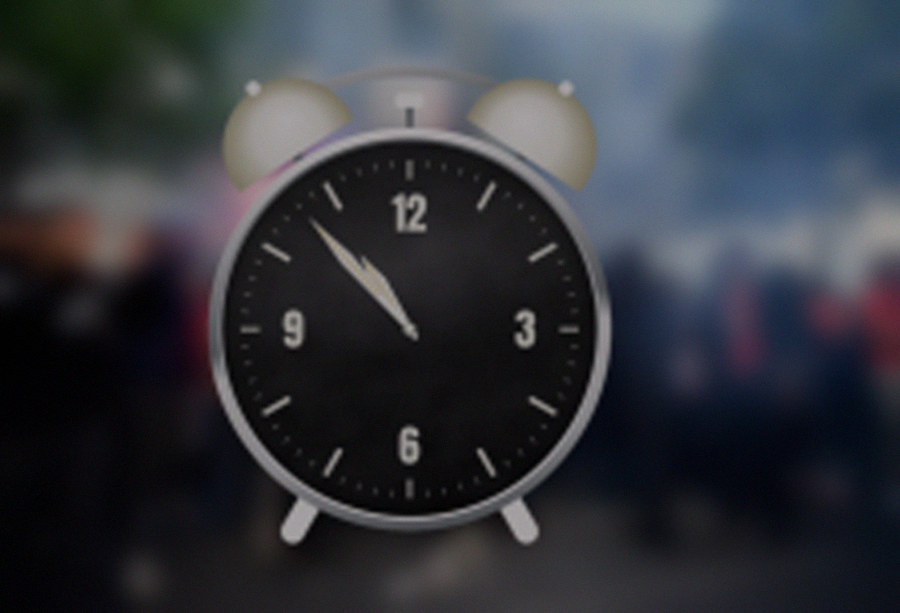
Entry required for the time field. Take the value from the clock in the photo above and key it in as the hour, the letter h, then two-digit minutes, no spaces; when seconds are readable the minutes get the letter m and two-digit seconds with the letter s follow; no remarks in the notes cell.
10h53
